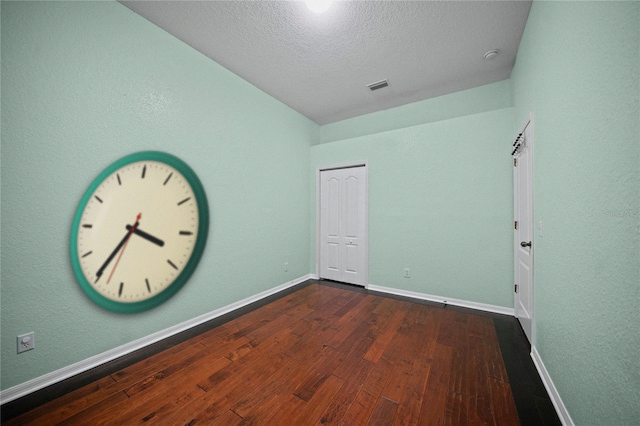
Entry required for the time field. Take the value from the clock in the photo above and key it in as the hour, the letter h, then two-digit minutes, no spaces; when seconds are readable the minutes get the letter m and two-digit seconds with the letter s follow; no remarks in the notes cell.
3h35m33s
